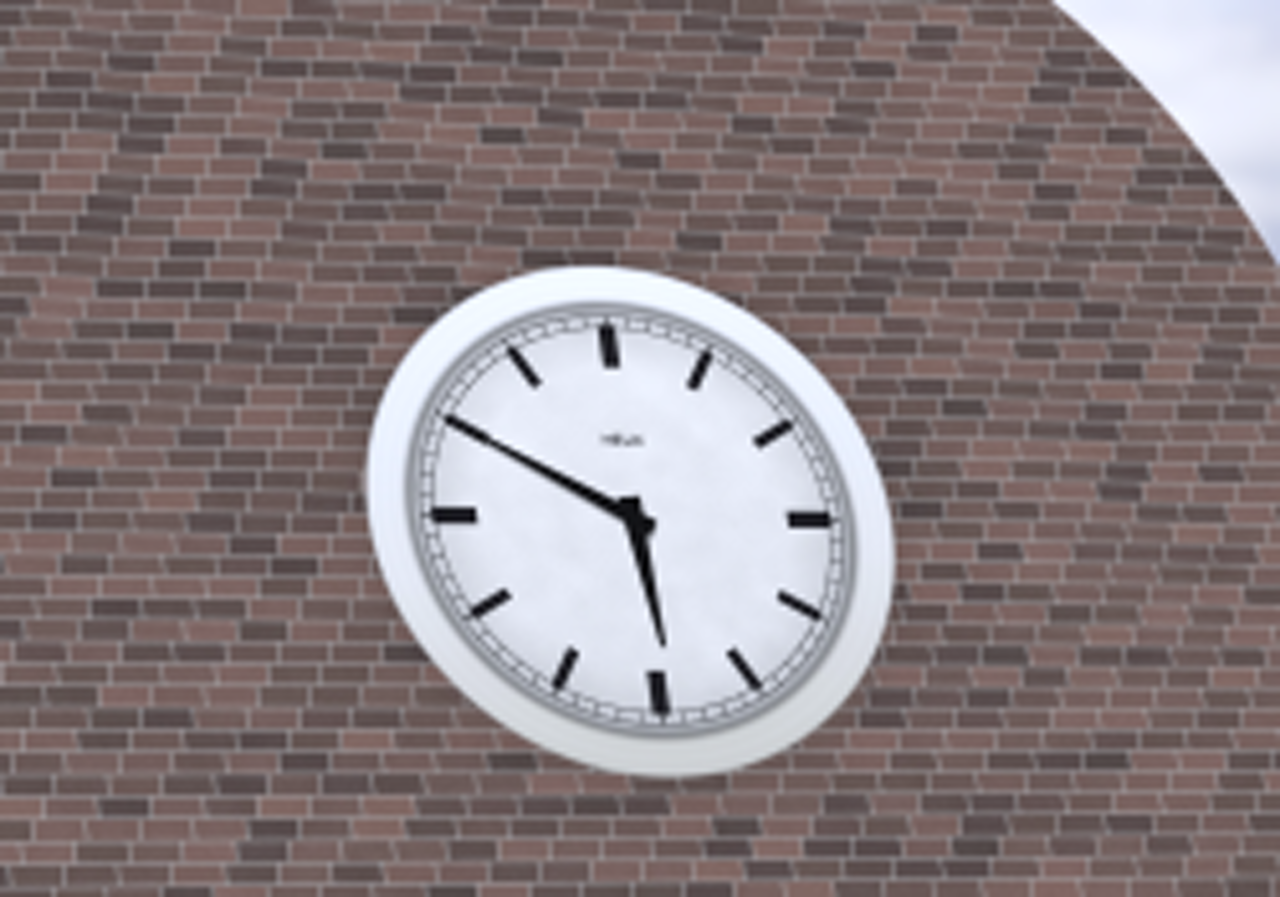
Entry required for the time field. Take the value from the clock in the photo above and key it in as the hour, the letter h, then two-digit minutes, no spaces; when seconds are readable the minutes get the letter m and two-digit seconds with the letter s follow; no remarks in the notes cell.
5h50
